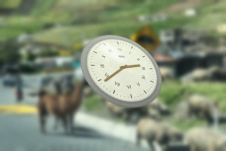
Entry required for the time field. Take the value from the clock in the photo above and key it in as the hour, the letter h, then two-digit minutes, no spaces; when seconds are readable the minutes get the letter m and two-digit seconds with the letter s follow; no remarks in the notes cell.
2h39
